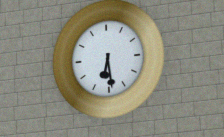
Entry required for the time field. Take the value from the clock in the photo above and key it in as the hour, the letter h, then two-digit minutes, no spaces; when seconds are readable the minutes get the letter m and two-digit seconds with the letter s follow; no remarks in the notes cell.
6h29
